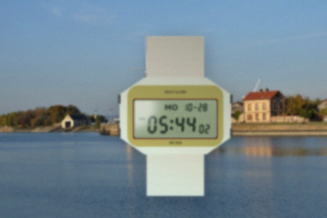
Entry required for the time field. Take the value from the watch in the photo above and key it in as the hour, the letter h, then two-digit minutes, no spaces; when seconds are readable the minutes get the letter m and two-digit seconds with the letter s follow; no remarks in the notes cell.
5h44
